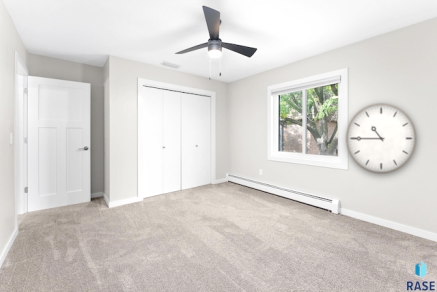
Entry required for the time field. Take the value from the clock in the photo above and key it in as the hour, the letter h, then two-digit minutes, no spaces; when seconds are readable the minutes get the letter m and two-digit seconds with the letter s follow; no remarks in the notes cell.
10h45
